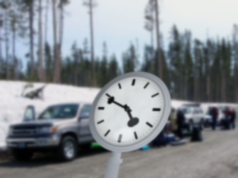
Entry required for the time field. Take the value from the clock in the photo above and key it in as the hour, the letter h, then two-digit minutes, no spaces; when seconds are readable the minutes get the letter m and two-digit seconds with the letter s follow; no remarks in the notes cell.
4h49
